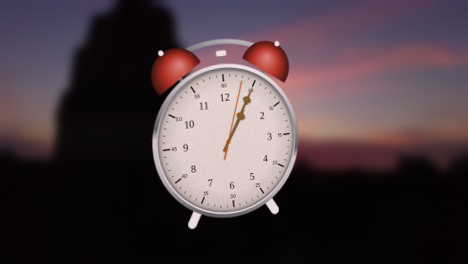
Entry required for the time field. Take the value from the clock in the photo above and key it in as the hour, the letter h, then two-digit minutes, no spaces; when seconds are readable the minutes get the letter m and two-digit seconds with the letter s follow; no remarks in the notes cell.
1h05m03s
